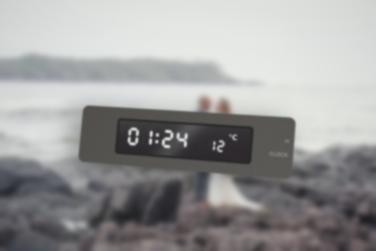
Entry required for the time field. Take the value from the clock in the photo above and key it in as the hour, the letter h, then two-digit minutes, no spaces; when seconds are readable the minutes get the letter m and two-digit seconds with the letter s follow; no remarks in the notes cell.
1h24
